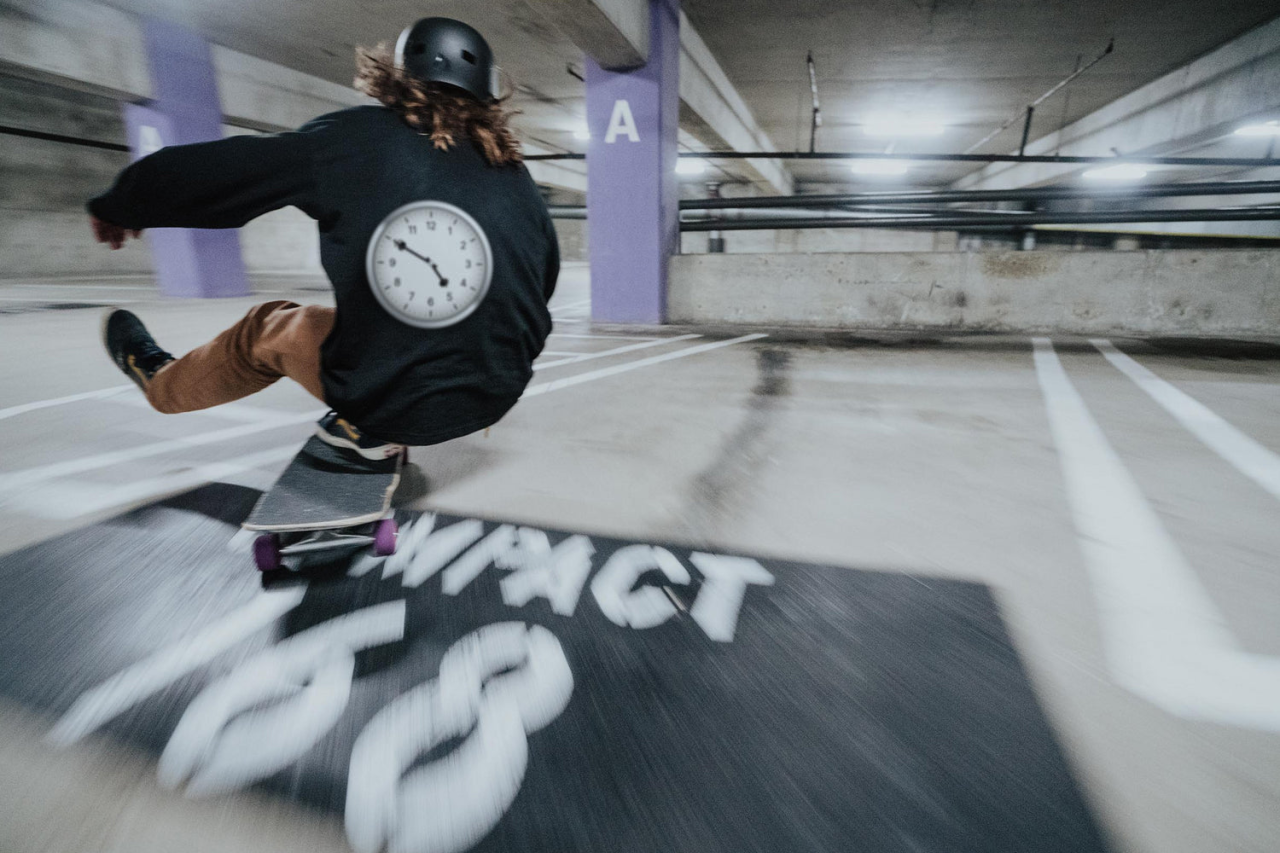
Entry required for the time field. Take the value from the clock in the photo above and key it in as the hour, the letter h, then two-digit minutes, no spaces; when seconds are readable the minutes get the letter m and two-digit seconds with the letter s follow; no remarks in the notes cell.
4h50
